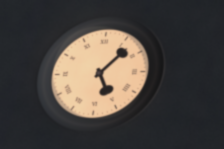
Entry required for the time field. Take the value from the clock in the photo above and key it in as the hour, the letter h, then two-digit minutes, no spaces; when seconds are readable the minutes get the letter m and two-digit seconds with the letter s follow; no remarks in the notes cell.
5h07
